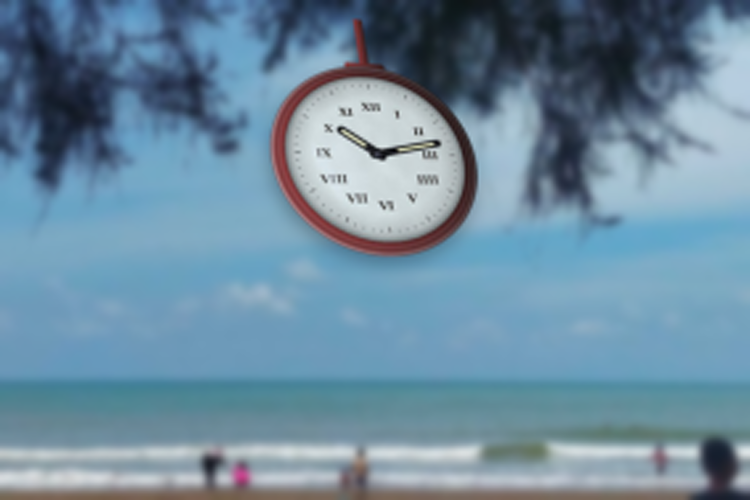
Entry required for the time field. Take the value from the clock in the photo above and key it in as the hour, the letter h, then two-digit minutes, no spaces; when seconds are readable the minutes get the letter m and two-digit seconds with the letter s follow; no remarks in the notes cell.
10h13
